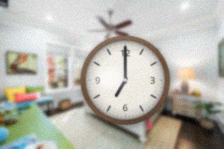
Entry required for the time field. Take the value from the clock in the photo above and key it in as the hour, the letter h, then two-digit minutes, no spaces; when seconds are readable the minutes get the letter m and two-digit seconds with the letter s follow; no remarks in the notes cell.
7h00
